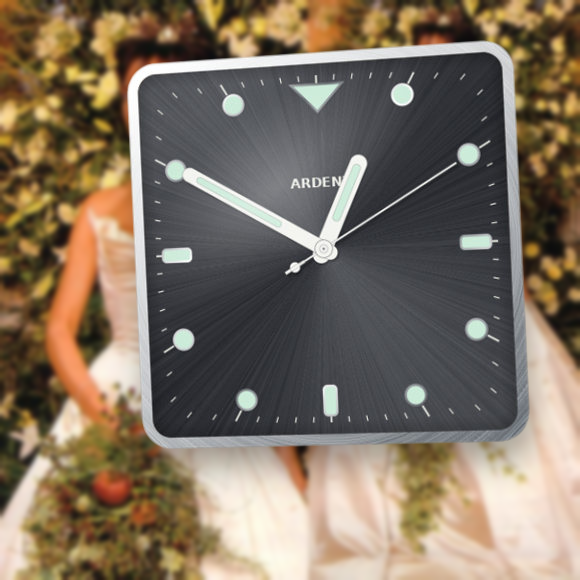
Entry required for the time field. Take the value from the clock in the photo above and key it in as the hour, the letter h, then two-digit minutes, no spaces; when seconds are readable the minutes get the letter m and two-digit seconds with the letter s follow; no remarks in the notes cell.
12h50m10s
